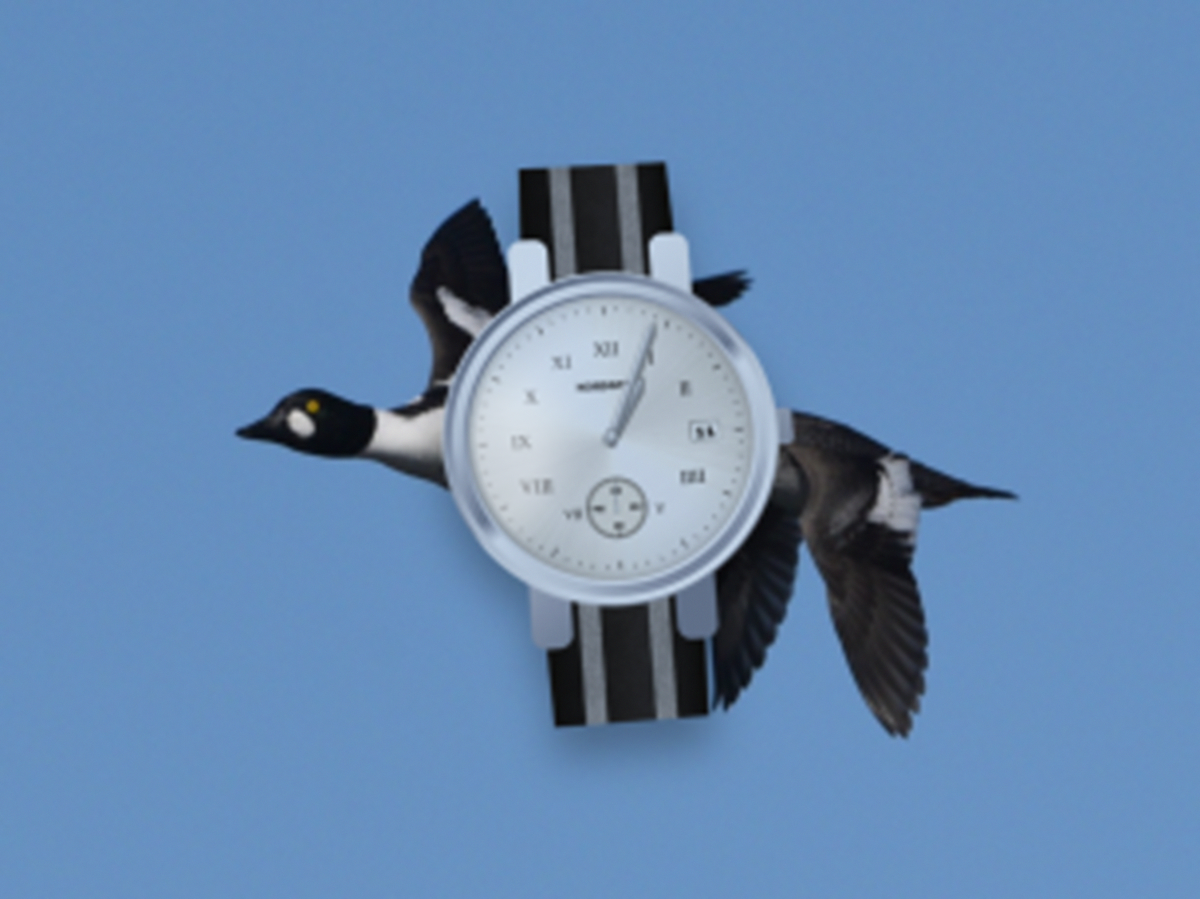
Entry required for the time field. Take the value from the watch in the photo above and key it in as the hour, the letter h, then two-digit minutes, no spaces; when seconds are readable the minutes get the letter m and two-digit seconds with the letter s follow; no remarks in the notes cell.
1h04
